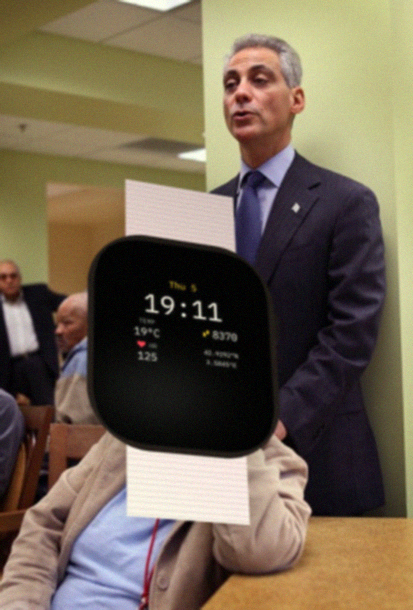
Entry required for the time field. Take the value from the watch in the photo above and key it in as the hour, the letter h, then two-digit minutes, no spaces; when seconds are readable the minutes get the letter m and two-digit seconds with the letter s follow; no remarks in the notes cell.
19h11
